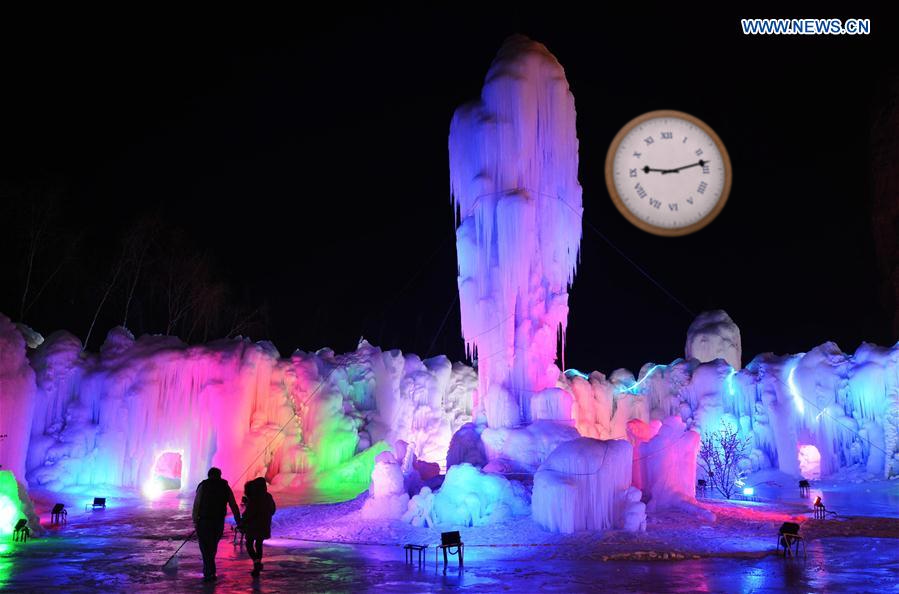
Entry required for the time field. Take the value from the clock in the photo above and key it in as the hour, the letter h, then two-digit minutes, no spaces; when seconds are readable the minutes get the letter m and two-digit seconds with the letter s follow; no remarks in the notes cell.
9h13
